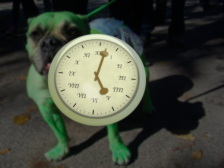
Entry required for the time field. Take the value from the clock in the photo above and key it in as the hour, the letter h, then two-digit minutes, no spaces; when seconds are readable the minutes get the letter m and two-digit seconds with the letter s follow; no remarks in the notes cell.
5h02
